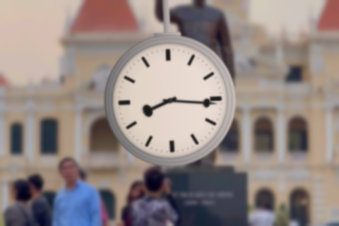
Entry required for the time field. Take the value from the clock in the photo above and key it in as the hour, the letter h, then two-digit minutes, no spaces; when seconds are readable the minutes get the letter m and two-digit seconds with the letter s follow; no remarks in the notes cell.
8h16
